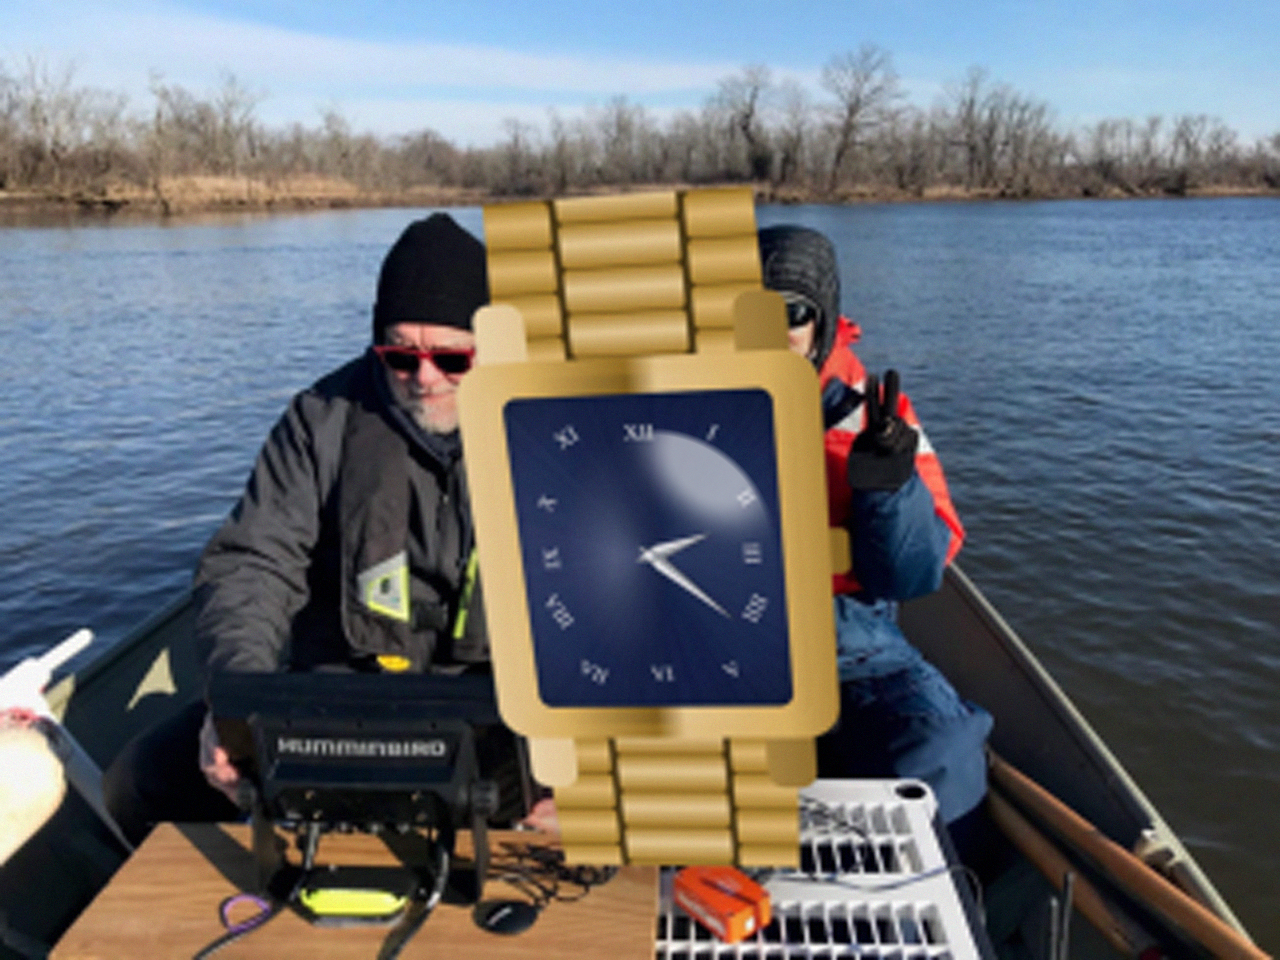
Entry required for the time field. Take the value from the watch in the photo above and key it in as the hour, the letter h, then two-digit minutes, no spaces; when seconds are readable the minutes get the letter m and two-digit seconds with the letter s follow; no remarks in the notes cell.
2h22
